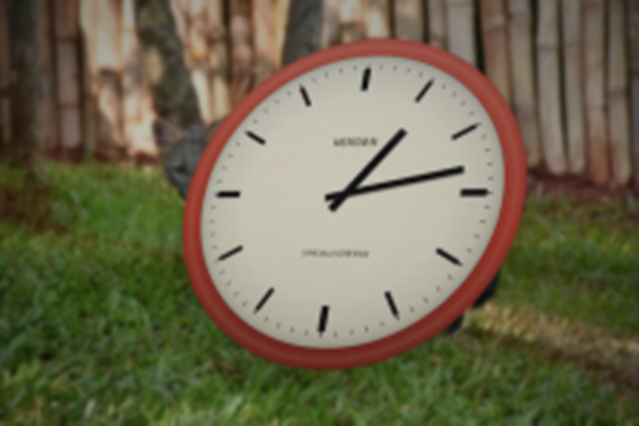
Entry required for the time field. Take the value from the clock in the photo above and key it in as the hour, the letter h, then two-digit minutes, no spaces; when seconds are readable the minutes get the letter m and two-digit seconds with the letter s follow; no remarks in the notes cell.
1h13
